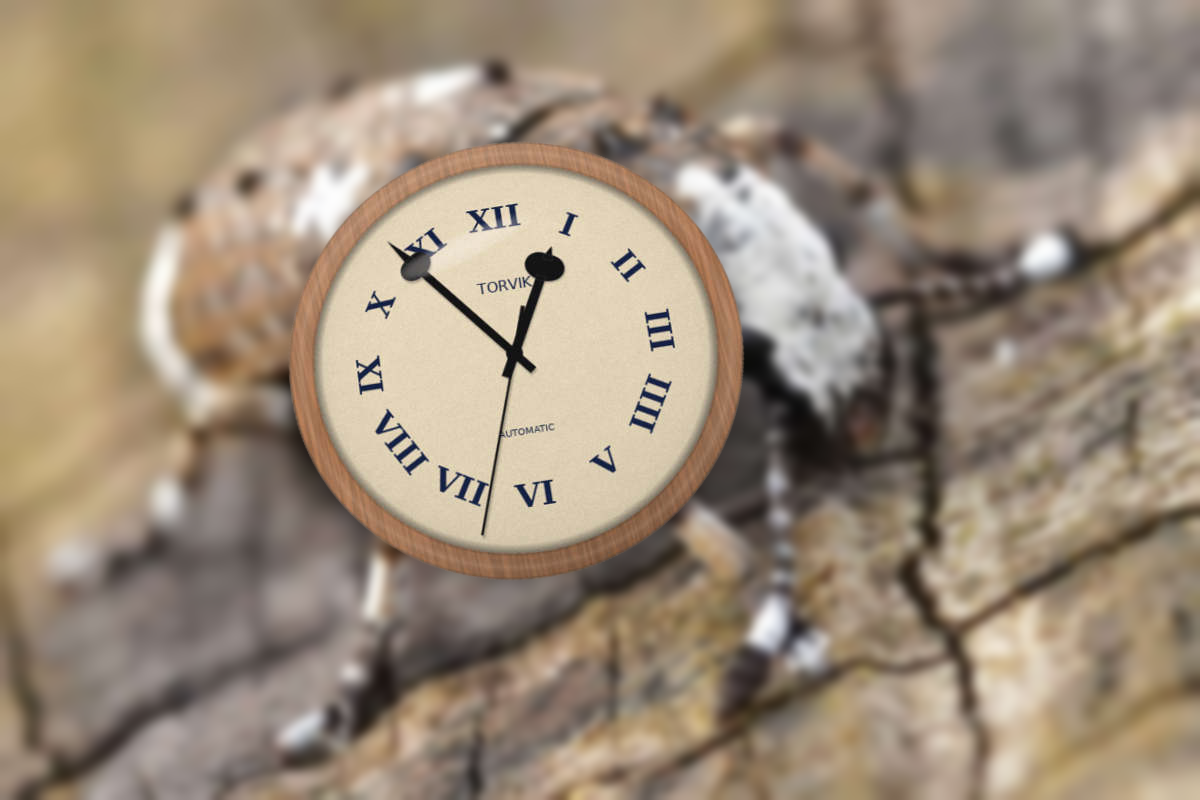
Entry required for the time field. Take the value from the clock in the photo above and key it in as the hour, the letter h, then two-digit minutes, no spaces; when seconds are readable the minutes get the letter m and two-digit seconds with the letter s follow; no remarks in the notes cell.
12h53m33s
